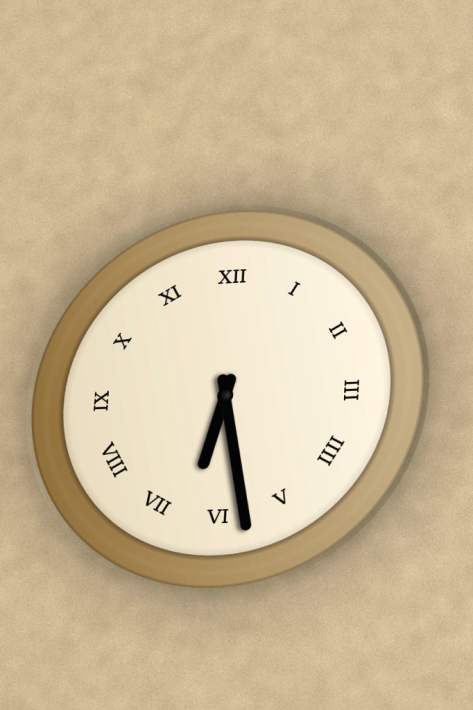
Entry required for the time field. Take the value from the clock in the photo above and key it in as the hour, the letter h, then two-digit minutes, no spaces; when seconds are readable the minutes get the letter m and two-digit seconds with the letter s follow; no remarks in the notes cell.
6h28
